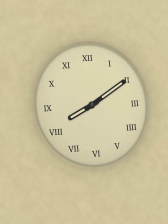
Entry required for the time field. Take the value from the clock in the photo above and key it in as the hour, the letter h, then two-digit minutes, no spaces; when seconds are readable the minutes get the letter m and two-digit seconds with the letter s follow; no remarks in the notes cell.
8h10
